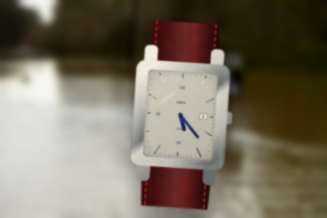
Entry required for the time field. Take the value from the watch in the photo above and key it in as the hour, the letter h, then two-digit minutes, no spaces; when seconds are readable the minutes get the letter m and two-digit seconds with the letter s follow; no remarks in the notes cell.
5h23
